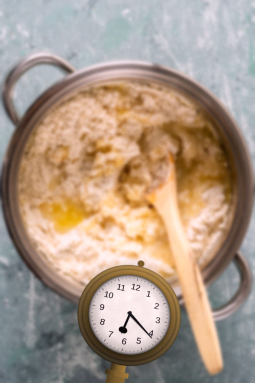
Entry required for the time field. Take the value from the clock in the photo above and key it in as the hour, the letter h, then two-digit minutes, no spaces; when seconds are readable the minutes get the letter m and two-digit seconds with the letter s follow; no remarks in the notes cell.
6h21
